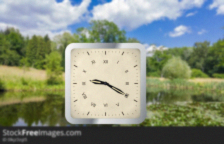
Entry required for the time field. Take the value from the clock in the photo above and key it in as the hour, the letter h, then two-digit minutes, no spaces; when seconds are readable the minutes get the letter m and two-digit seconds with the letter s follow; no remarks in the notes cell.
9h20
